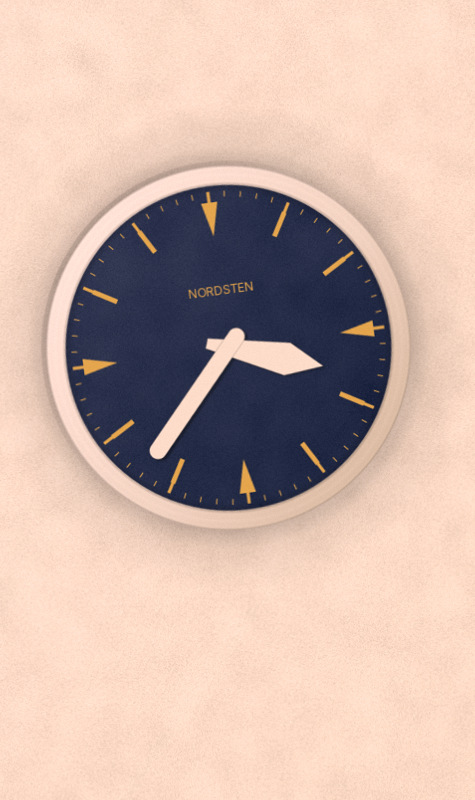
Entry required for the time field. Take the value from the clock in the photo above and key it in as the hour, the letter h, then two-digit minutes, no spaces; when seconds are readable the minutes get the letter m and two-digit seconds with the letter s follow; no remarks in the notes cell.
3h37
